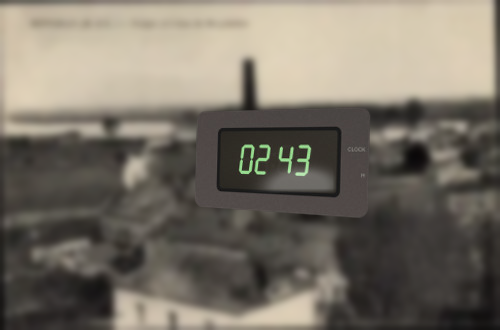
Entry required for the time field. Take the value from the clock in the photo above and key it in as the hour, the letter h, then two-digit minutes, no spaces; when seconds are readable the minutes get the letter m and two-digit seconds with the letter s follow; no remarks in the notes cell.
2h43
